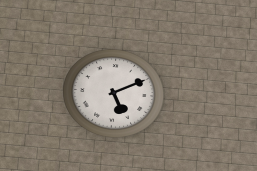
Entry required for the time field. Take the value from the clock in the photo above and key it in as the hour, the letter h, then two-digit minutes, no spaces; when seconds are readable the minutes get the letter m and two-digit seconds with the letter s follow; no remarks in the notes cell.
5h10
